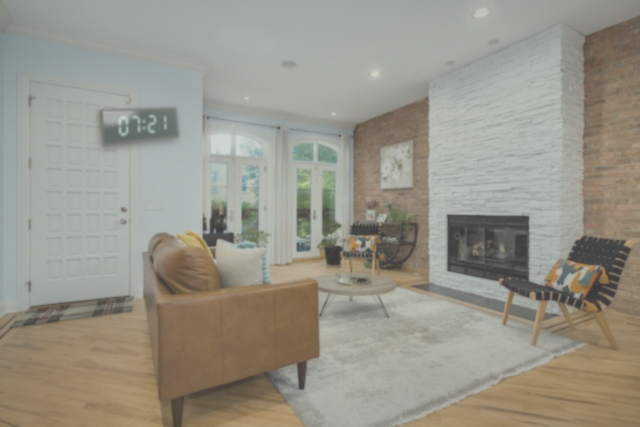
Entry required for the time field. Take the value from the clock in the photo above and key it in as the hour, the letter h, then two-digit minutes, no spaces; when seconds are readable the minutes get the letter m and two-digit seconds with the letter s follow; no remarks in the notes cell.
7h21
